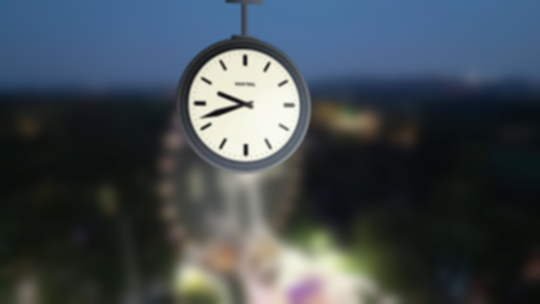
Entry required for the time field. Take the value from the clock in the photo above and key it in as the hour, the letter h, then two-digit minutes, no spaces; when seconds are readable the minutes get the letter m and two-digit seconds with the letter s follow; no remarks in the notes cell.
9h42
